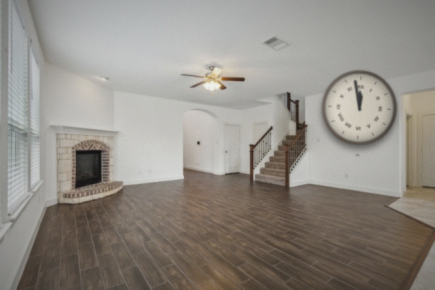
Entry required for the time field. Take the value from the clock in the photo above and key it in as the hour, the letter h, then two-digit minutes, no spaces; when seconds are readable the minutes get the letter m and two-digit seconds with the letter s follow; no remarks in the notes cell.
11h58
